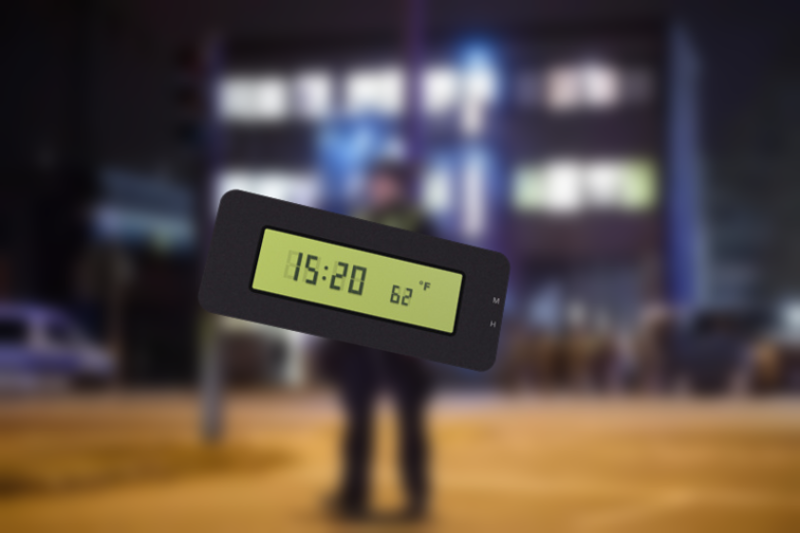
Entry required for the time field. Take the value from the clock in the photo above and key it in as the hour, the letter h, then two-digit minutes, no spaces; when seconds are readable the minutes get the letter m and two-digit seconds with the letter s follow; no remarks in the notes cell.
15h20
